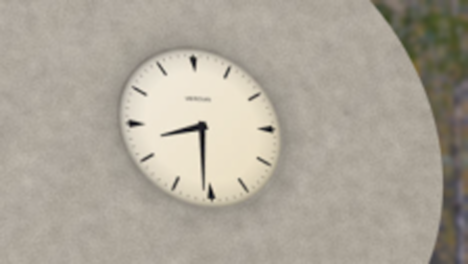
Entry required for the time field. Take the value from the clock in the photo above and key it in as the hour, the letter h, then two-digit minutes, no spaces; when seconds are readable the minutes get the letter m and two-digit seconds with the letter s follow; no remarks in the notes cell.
8h31
